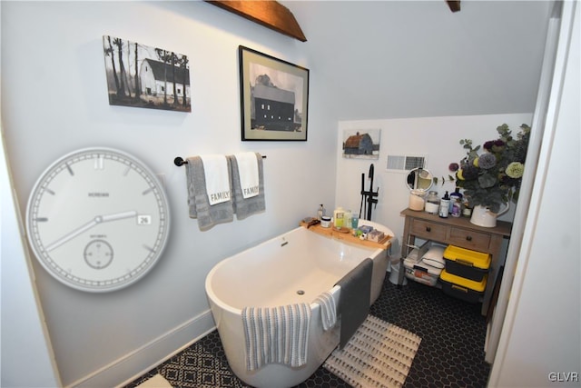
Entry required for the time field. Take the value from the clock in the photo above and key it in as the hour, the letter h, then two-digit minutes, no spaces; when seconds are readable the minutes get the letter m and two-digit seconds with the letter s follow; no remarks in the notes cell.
2h40
